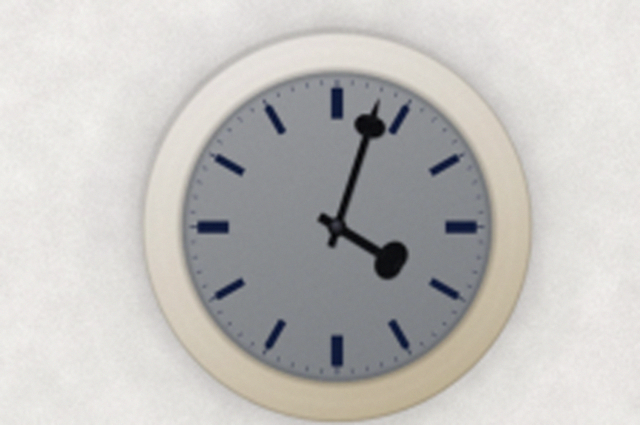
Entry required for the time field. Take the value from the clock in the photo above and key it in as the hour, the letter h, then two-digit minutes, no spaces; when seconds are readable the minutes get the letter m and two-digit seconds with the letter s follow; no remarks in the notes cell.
4h03
